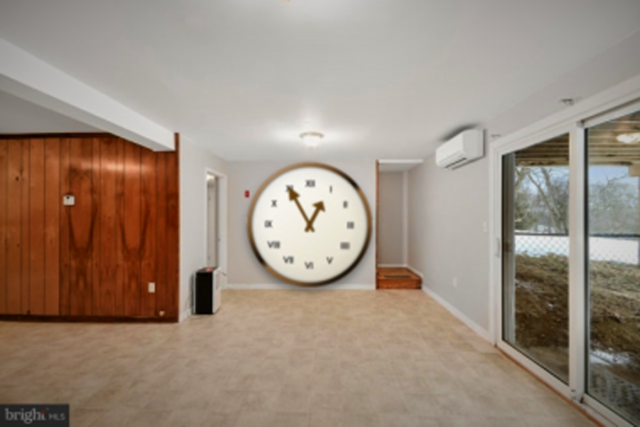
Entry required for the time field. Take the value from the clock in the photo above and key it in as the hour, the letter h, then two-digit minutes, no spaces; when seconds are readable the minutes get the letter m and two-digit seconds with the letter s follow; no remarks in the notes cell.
12h55
